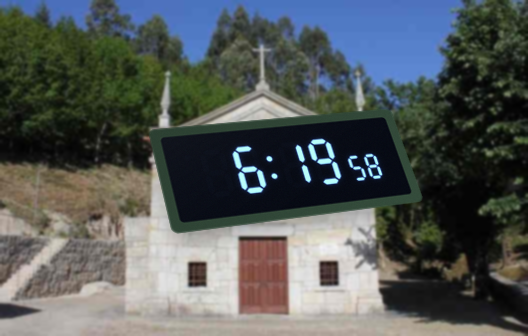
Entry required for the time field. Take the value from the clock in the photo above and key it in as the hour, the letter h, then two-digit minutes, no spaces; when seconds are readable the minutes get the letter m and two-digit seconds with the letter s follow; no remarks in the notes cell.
6h19m58s
